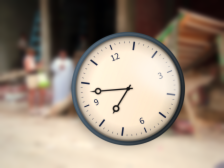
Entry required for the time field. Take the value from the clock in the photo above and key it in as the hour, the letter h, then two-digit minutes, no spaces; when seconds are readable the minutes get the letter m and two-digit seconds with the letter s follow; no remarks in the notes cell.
7h48
